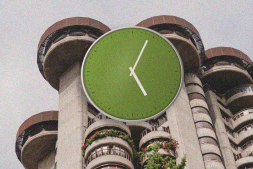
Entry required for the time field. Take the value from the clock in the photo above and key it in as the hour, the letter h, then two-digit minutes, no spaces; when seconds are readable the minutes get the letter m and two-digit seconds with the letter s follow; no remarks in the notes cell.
5h04
